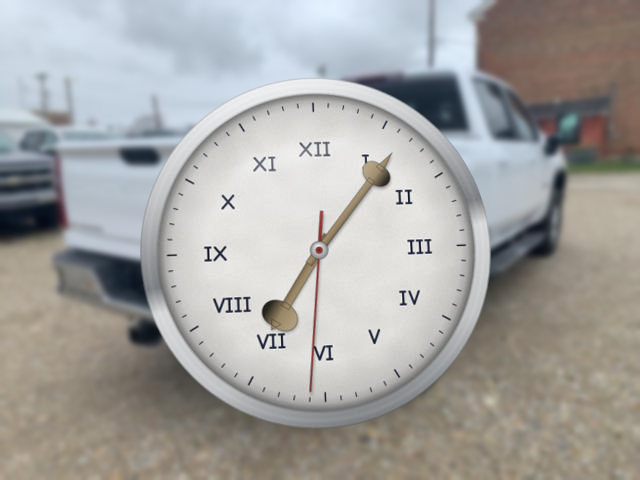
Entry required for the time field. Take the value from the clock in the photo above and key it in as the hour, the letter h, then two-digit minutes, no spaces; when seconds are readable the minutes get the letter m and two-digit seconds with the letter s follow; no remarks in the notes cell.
7h06m31s
